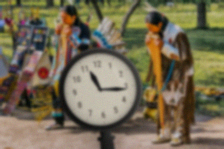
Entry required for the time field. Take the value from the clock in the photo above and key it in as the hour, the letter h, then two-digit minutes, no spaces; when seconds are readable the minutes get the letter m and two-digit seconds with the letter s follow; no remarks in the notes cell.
11h16
